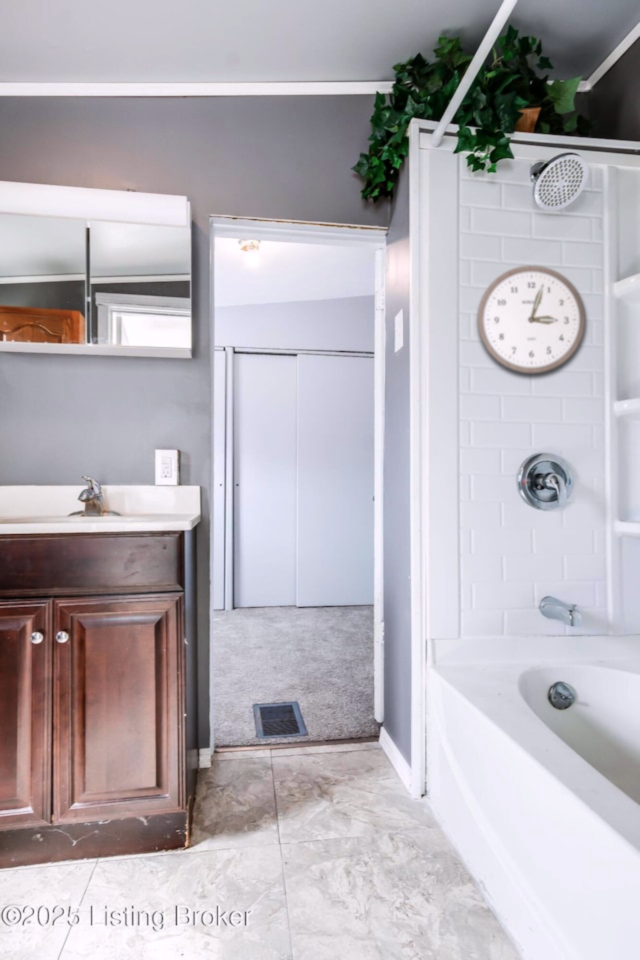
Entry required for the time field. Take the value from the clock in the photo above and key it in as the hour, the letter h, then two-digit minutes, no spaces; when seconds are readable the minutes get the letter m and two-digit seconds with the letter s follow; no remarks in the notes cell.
3h03
